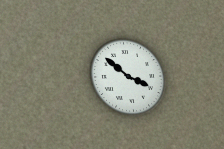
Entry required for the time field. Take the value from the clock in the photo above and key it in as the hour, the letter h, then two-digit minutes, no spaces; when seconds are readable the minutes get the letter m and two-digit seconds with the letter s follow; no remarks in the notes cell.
3h52
